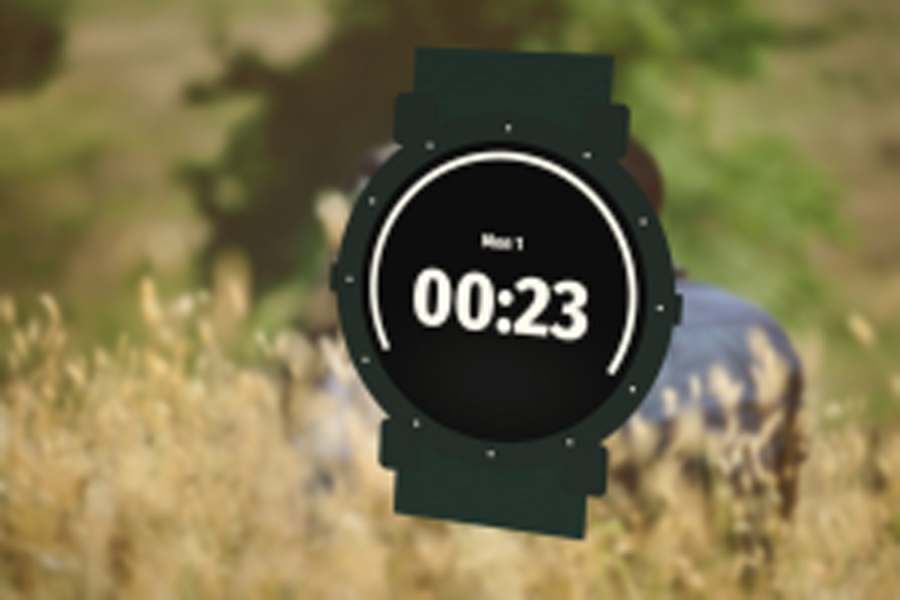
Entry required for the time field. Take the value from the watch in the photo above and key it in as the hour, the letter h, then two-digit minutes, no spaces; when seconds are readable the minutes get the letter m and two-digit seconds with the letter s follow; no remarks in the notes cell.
0h23
